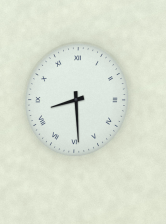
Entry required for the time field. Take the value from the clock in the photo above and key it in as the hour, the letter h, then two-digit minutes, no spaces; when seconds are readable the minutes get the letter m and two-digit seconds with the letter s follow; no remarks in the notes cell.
8h29
